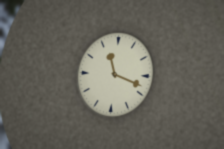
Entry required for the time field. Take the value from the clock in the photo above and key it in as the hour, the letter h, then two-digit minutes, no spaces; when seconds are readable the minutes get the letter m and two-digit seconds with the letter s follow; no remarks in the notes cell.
11h18
